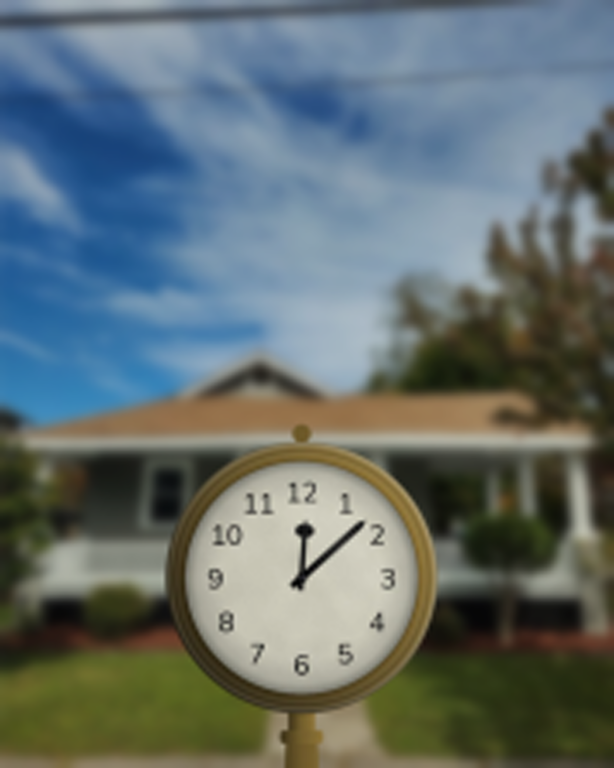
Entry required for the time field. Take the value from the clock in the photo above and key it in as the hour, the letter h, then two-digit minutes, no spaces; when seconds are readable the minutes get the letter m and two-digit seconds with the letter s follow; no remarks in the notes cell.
12h08
